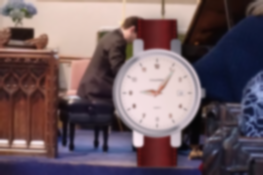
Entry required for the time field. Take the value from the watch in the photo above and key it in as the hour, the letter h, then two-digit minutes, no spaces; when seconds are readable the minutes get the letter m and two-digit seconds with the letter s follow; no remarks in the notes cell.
9h06
